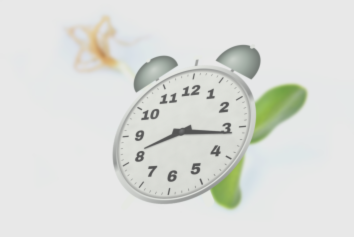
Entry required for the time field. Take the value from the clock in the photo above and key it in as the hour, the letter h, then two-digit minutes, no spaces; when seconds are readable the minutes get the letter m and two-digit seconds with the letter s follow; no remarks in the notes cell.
8h16
